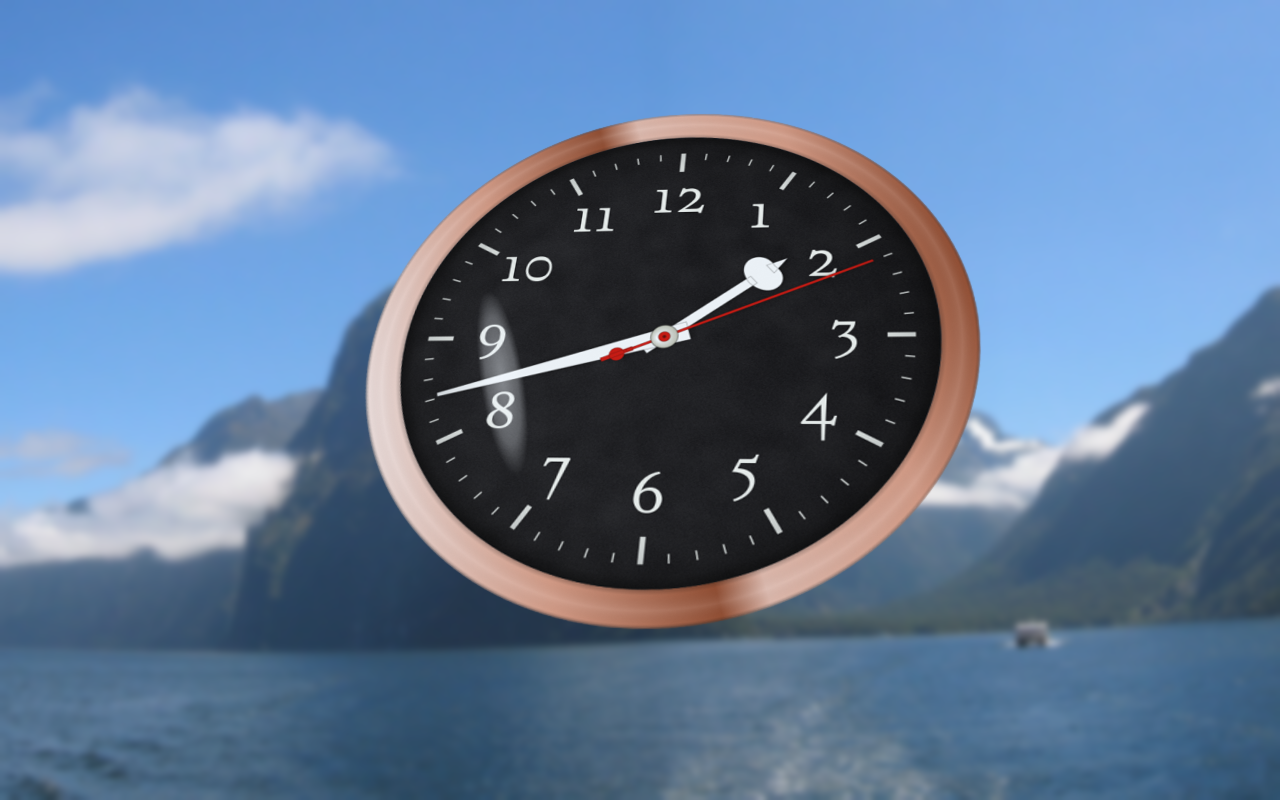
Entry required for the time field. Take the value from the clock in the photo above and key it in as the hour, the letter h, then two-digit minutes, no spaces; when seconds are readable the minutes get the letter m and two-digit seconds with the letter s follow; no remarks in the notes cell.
1h42m11s
